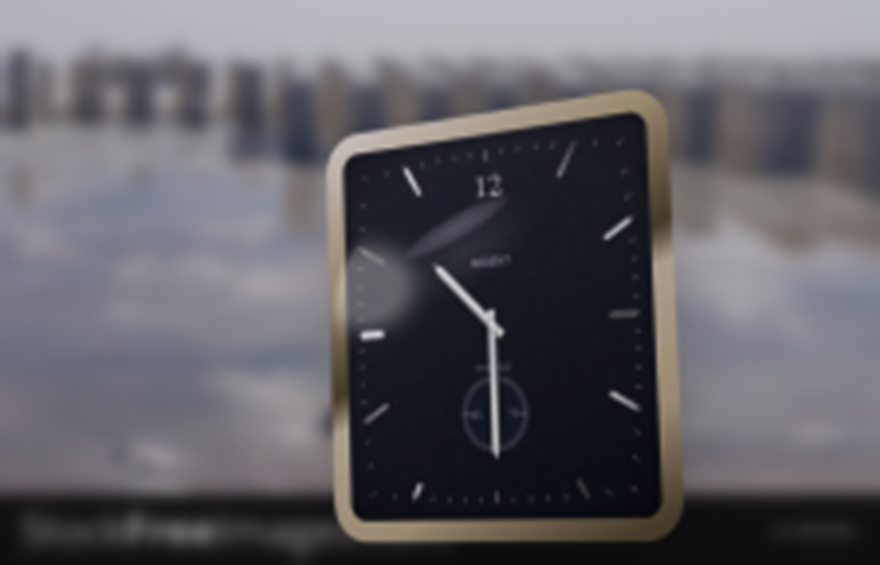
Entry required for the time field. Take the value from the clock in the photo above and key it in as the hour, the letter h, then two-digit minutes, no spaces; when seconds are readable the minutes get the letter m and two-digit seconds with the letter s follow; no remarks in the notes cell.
10h30
